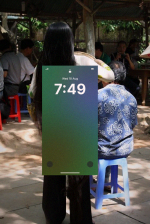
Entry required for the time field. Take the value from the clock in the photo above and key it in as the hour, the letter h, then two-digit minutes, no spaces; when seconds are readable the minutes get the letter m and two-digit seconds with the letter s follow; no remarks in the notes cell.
7h49
